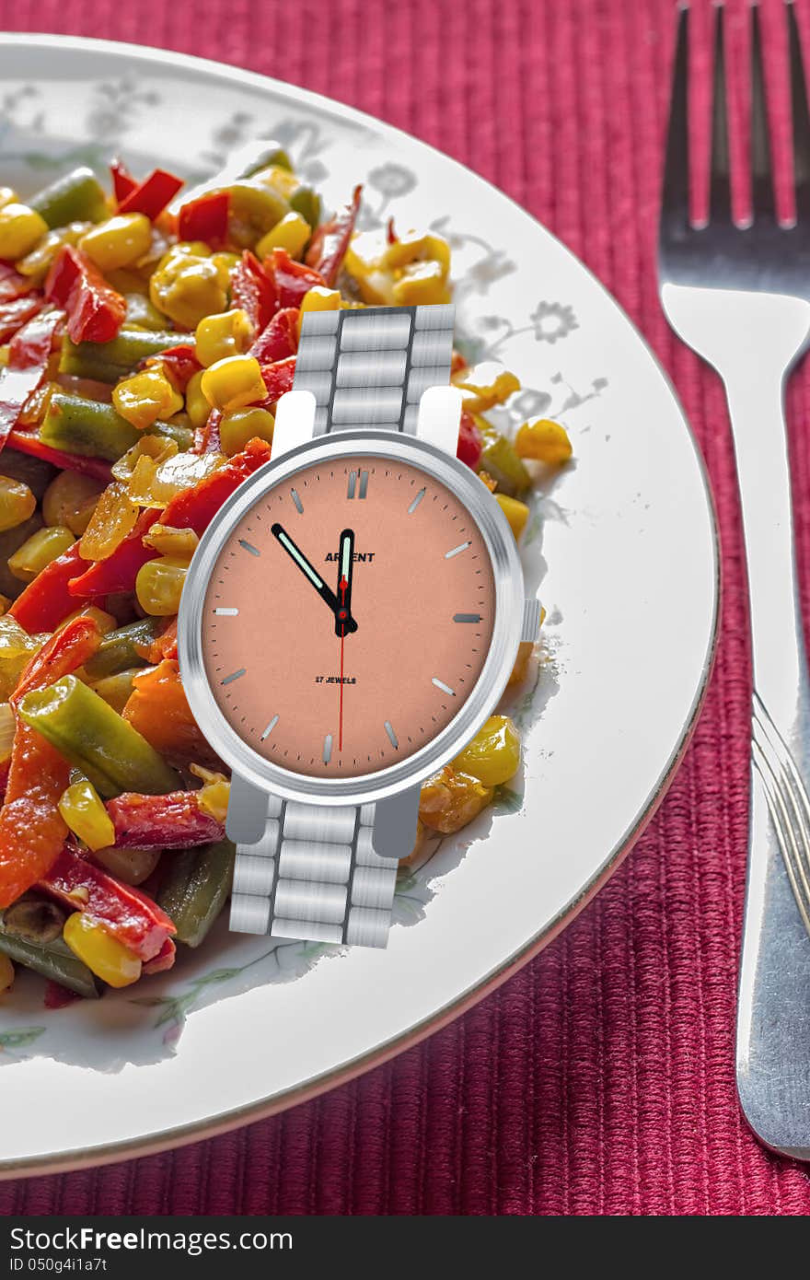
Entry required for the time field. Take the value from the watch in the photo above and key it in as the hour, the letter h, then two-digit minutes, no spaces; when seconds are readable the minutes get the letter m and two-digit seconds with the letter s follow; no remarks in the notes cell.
11h52m29s
